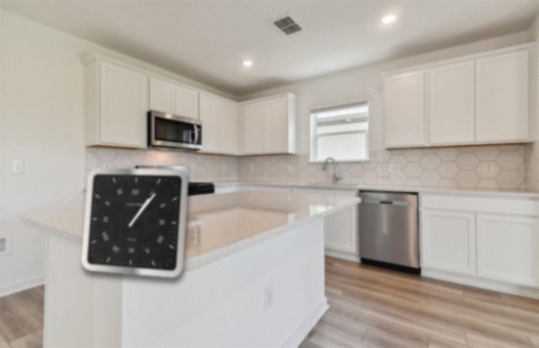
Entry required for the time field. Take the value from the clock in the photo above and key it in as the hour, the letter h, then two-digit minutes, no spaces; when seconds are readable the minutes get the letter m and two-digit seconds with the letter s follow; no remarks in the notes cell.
1h06
